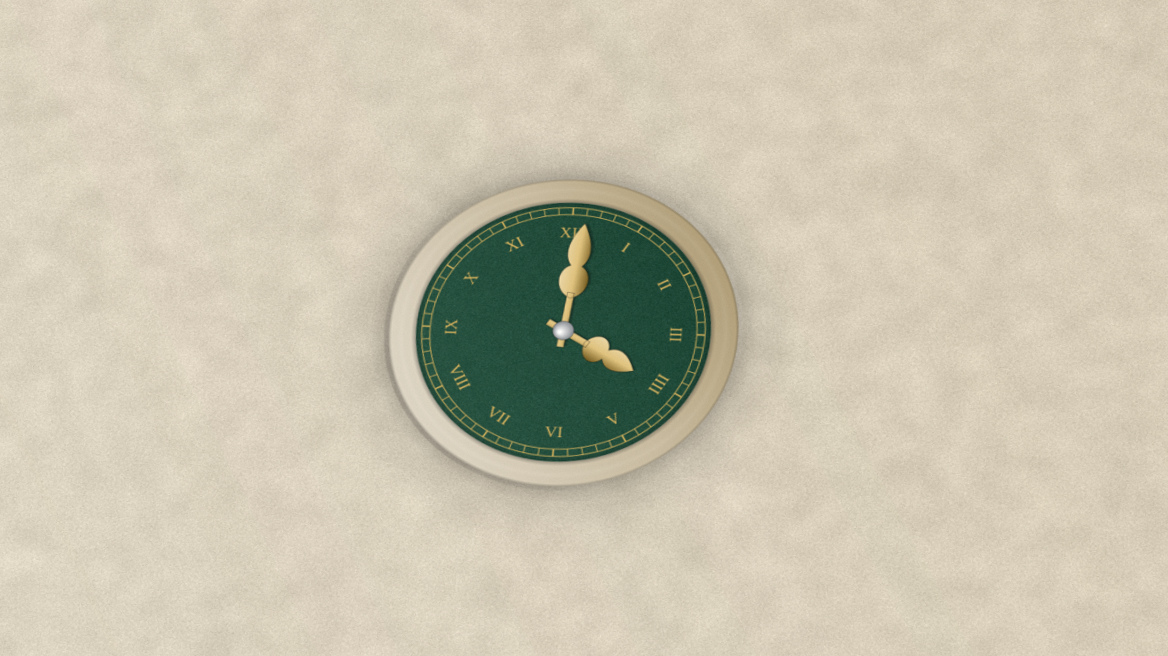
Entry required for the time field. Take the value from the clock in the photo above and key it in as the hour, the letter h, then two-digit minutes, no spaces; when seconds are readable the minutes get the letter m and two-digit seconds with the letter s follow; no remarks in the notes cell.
4h01
